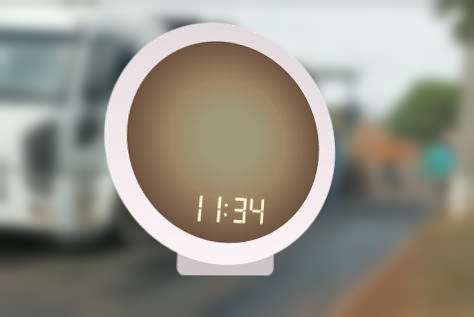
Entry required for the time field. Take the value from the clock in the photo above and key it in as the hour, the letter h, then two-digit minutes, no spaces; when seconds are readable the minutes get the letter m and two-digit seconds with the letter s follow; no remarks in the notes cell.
11h34
